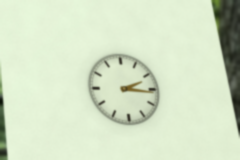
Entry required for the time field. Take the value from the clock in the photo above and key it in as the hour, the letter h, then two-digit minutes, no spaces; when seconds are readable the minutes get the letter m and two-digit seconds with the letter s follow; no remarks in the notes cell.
2h16
